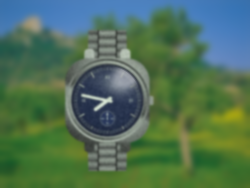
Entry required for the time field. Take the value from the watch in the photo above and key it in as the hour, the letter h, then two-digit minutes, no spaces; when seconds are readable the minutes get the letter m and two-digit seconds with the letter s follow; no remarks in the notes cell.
7h47
